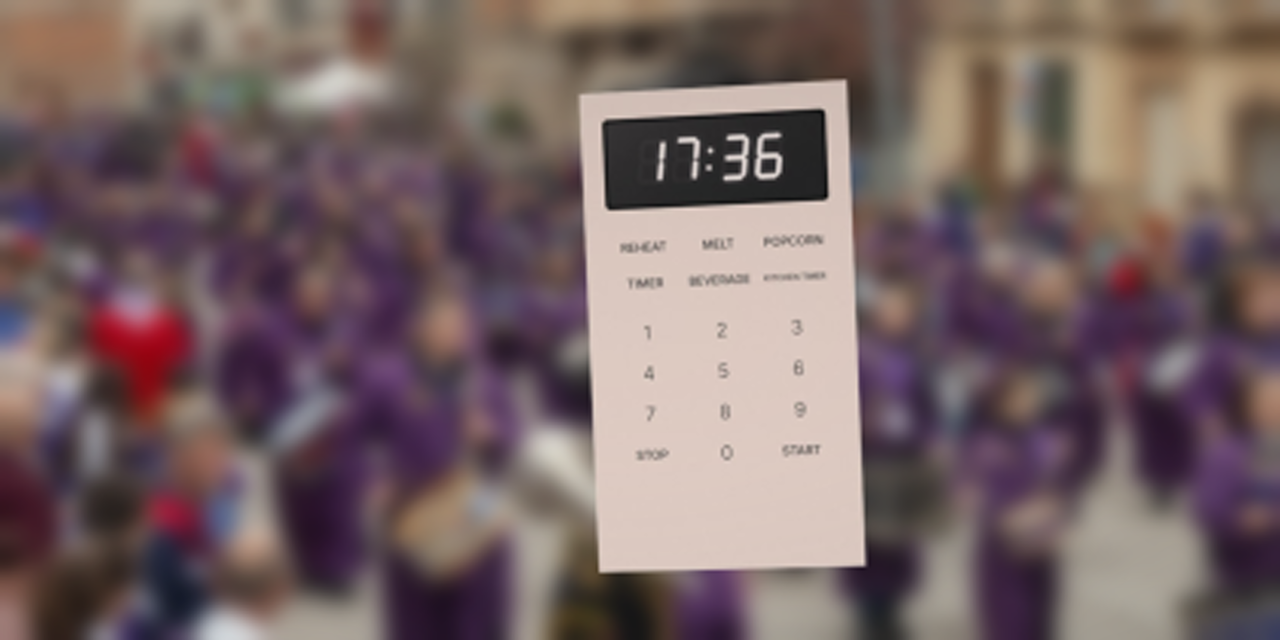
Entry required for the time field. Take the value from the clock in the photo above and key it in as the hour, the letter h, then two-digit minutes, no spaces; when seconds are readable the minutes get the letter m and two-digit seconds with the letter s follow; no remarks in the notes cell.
17h36
